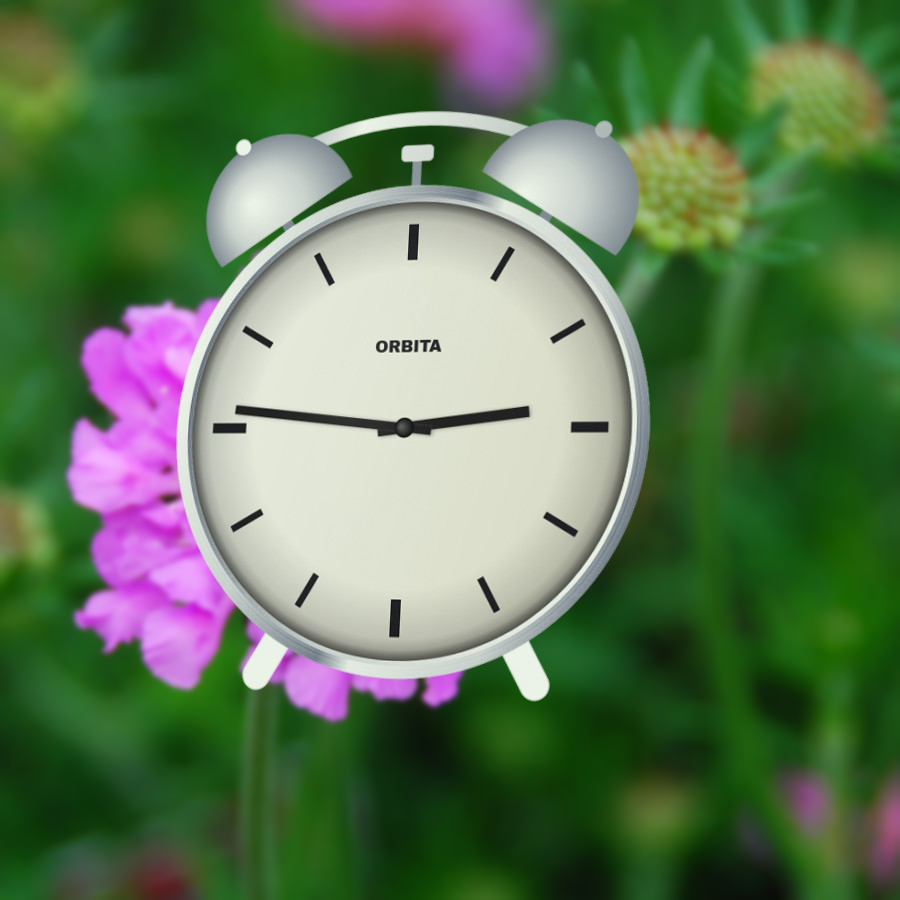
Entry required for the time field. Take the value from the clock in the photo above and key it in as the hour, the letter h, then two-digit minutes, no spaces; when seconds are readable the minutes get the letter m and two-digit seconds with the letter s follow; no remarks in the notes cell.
2h46
